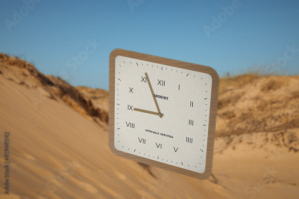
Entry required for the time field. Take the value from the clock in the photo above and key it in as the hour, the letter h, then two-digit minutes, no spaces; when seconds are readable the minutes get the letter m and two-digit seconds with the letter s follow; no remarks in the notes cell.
8h56
